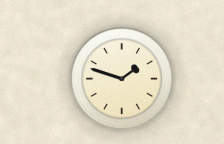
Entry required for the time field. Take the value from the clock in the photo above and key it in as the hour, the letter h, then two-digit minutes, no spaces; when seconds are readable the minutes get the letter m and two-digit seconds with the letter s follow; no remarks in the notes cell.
1h48
